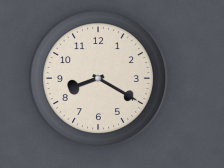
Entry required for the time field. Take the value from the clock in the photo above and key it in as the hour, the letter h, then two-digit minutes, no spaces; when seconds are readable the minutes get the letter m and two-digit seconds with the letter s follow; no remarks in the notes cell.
8h20
